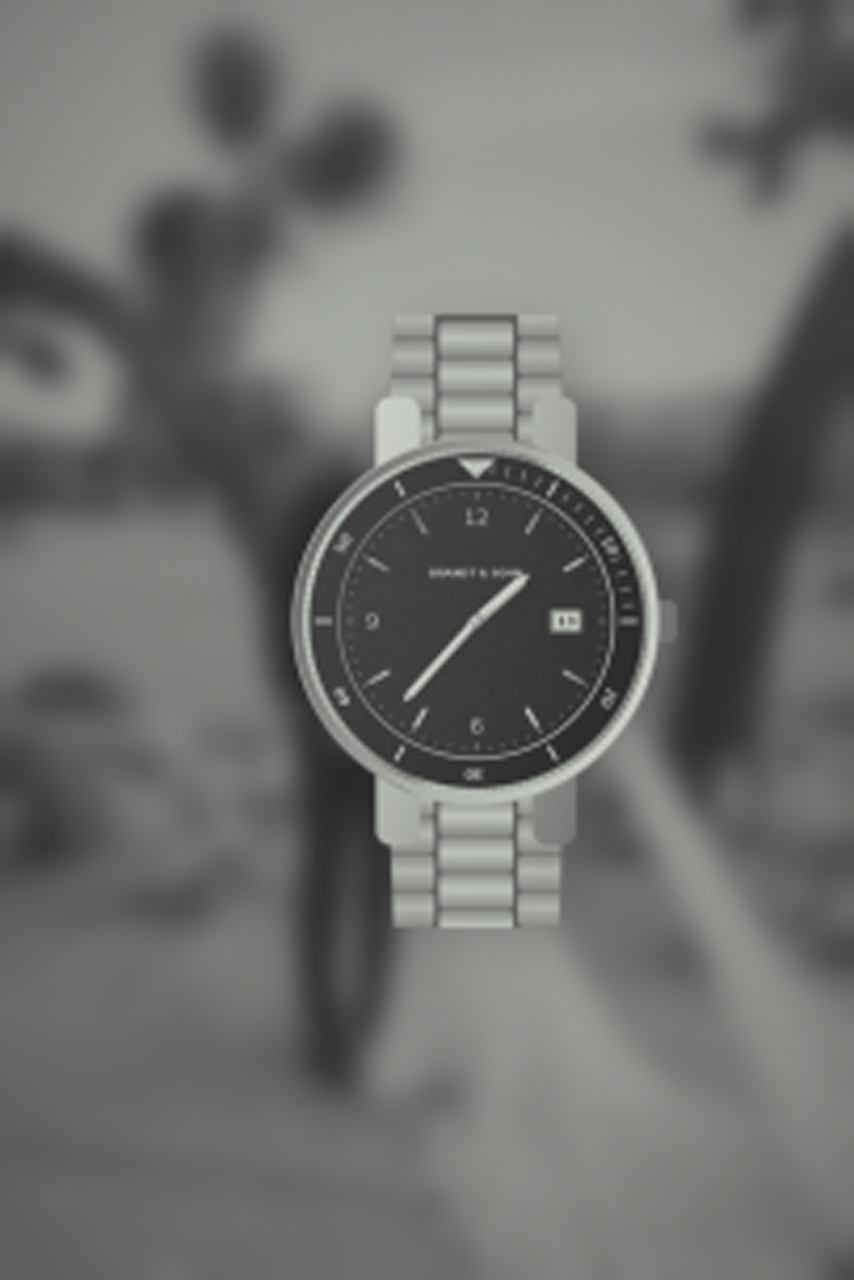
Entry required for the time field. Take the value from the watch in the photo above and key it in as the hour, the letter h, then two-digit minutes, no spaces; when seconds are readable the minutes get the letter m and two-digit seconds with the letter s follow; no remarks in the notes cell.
1h37
